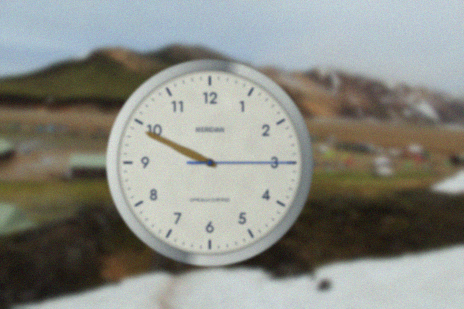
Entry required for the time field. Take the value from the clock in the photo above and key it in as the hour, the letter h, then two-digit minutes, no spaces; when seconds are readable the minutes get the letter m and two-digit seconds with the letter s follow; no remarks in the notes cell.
9h49m15s
